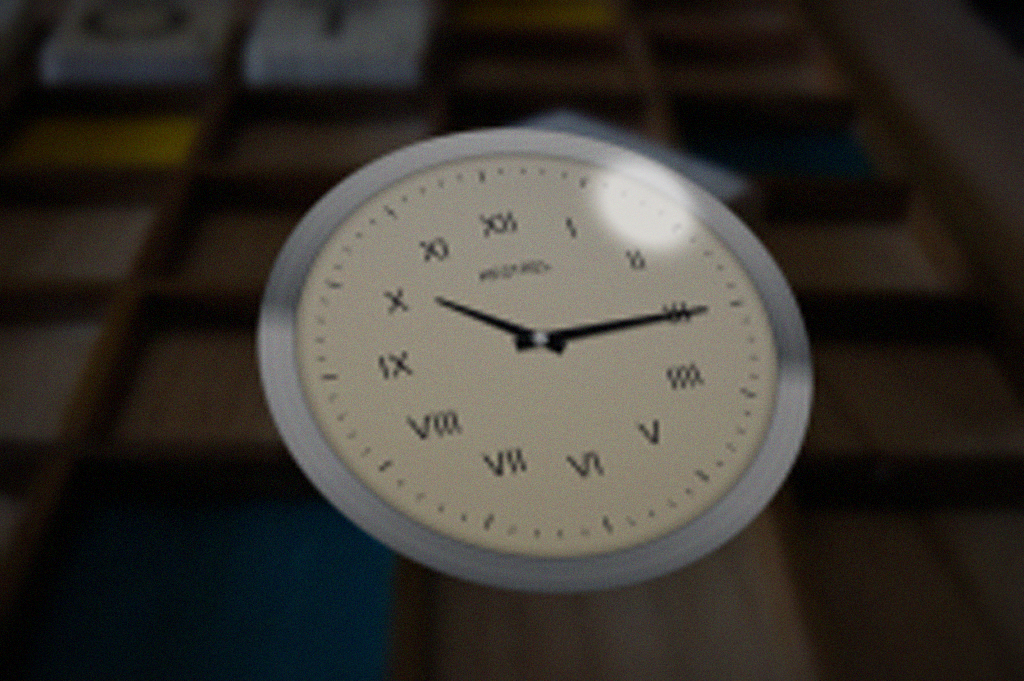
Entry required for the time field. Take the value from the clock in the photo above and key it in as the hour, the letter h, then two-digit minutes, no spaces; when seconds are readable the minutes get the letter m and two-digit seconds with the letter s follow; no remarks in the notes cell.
10h15
